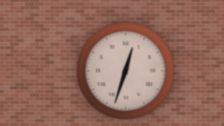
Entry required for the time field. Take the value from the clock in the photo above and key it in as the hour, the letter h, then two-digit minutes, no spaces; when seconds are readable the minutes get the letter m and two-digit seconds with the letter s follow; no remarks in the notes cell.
12h33
